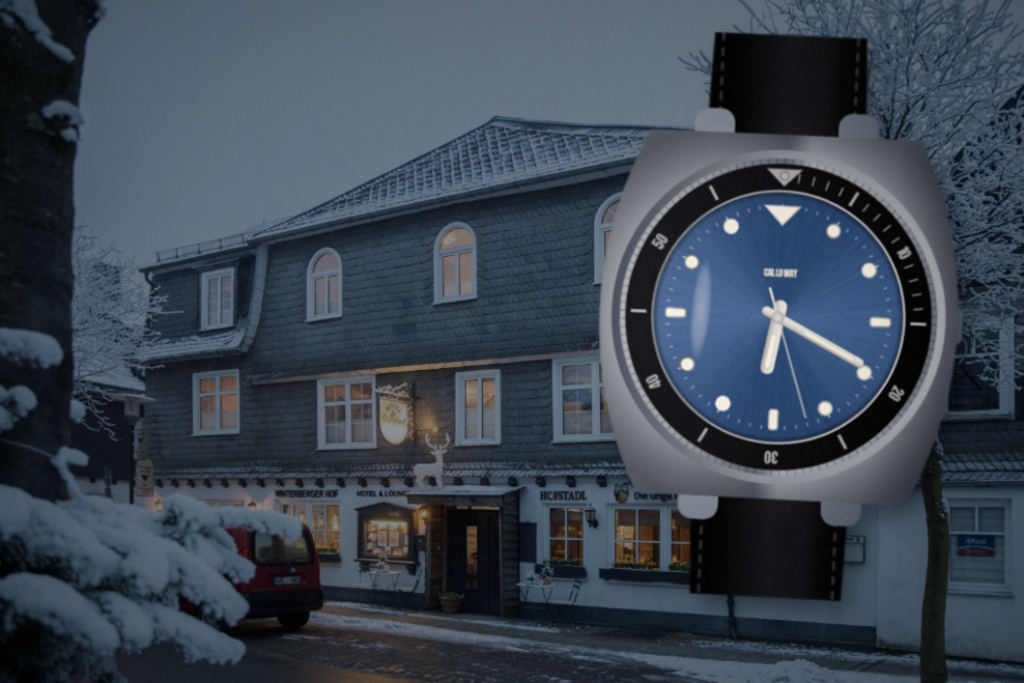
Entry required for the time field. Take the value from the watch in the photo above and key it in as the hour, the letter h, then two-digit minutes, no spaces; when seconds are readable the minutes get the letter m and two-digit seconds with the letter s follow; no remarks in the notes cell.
6h19m27s
